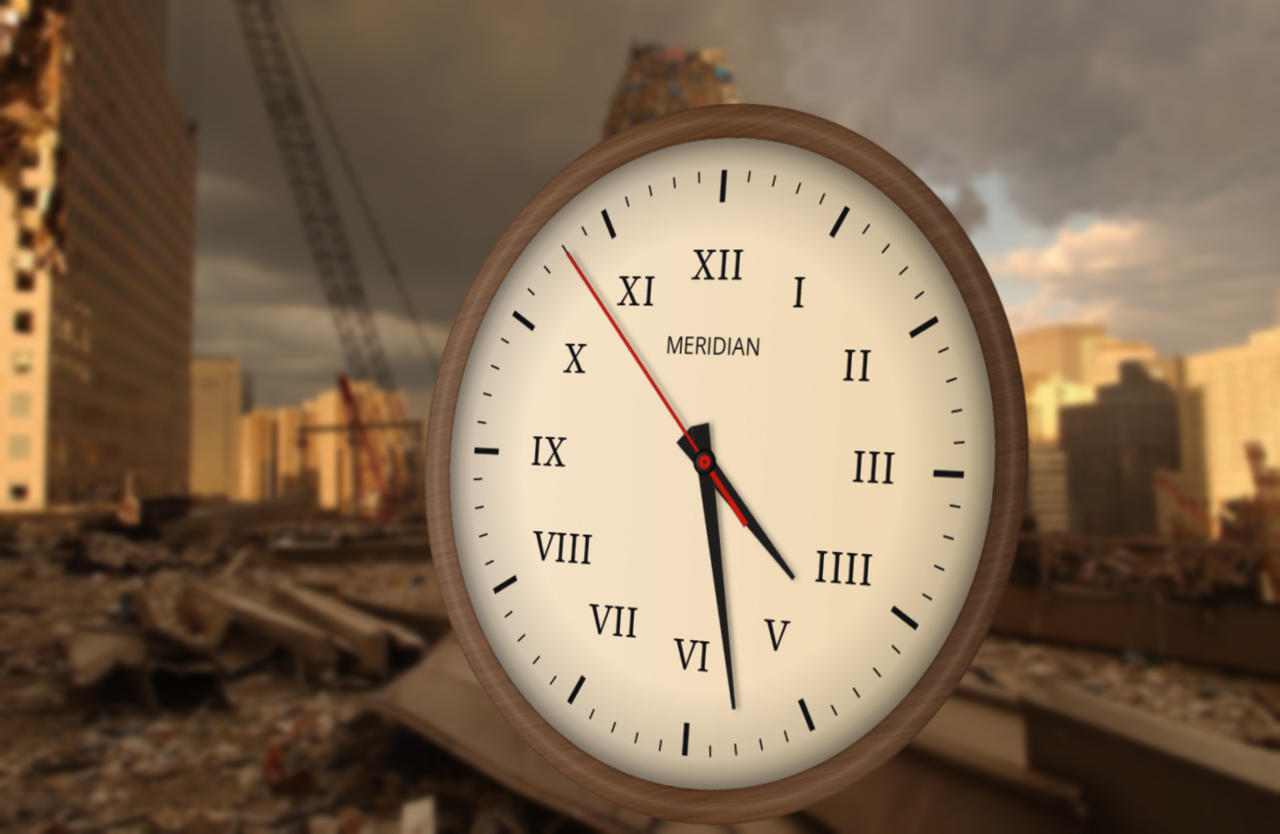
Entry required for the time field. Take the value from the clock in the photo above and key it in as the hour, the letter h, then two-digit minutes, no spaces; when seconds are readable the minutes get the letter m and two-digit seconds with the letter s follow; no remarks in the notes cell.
4h27m53s
